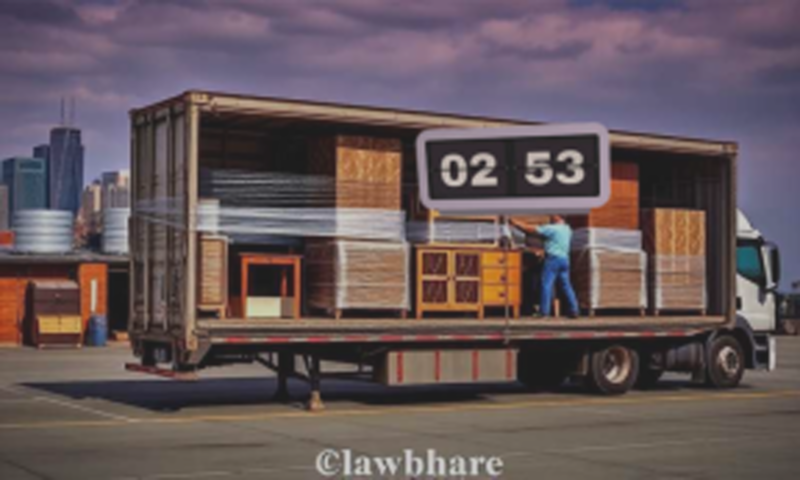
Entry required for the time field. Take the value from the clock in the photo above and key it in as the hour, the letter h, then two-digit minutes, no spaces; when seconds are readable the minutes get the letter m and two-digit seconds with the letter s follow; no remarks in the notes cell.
2h53
